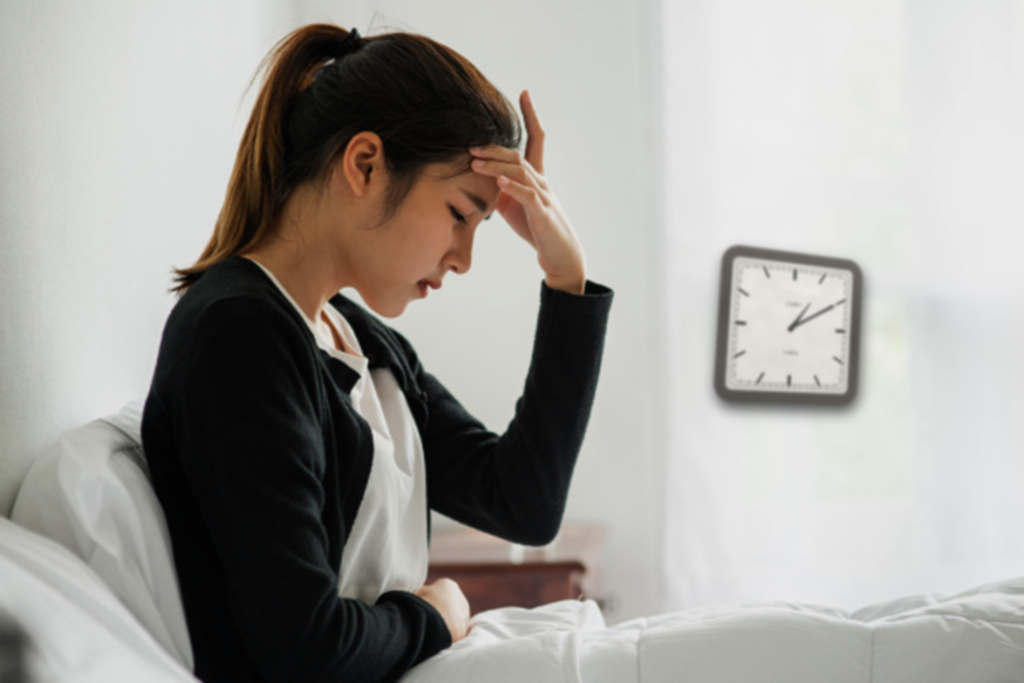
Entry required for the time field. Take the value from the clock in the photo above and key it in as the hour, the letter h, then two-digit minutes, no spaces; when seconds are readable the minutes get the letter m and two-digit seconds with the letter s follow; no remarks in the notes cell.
1h10
